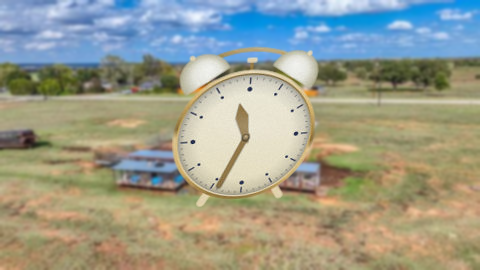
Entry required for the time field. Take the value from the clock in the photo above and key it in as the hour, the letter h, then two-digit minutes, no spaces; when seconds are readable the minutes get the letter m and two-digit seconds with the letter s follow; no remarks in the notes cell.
11h34
